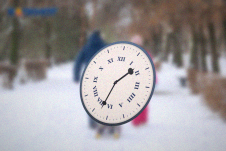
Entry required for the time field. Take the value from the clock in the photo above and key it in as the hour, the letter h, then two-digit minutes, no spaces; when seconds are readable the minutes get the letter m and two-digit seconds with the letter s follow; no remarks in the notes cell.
1h33
